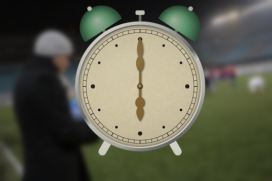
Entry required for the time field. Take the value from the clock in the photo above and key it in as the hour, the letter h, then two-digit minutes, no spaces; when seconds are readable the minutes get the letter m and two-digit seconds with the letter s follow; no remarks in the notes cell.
6h00
